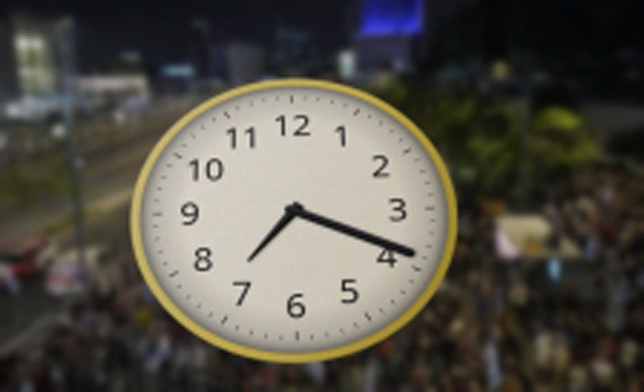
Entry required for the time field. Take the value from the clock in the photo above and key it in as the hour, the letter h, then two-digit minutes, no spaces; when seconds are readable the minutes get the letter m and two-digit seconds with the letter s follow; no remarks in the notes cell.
7h19
